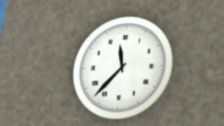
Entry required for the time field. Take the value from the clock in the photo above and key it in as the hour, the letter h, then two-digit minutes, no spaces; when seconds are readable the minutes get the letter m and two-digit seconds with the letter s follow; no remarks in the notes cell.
11h37
